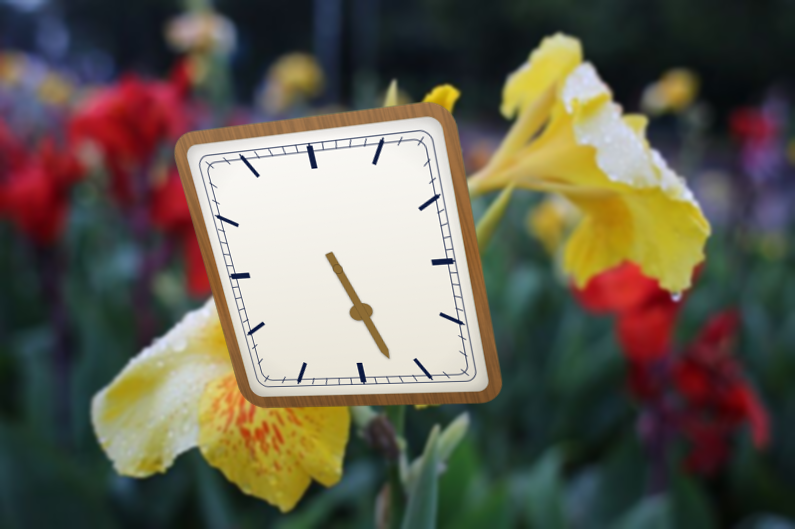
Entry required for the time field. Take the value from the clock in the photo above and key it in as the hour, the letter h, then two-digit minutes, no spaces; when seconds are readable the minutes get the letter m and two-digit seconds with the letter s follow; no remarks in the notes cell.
5h27
